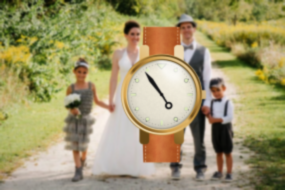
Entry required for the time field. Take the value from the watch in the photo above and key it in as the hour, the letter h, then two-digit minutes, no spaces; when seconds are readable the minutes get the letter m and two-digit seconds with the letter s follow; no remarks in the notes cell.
4h54
